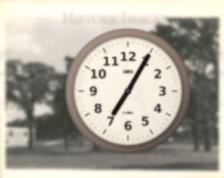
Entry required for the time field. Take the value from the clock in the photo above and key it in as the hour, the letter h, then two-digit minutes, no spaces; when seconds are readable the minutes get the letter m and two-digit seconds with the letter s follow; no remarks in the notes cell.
7h05
